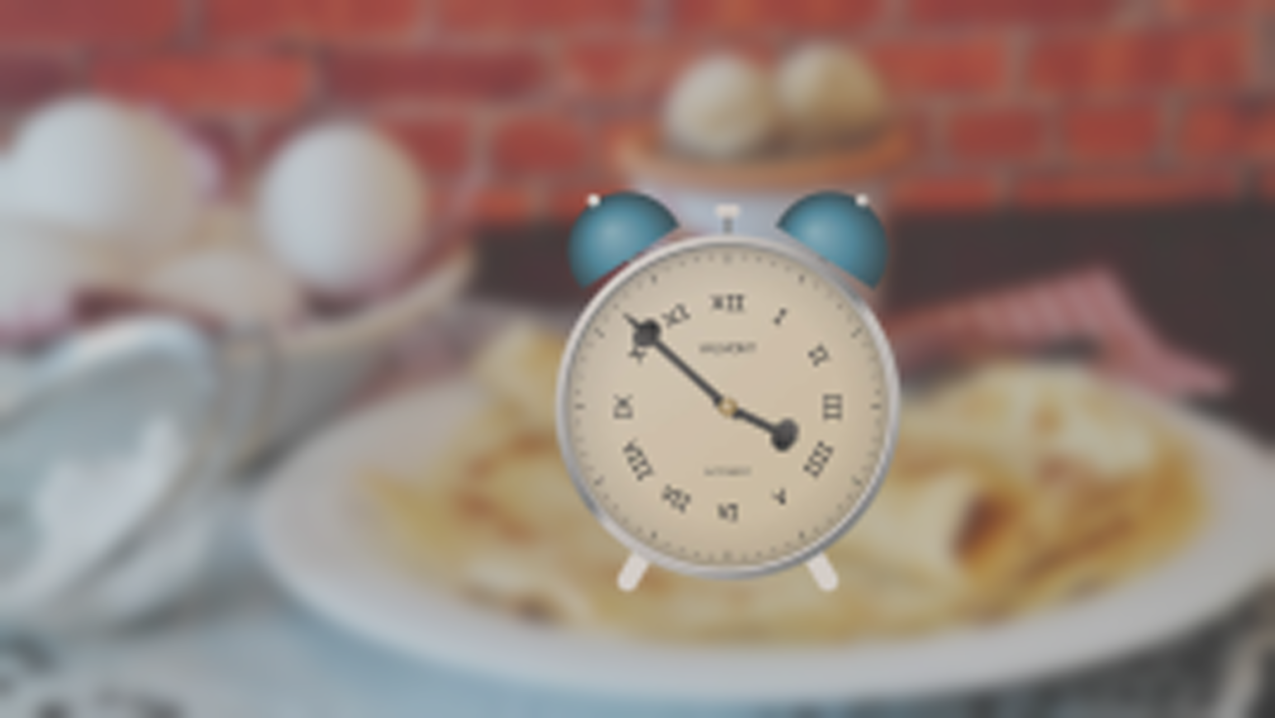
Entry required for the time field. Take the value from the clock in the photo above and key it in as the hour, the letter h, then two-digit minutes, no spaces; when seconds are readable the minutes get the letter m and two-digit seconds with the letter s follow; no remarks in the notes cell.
3h52
